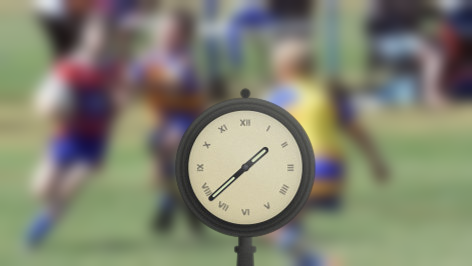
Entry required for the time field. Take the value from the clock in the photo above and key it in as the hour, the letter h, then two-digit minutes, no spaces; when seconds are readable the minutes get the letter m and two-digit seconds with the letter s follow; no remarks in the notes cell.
1h38
